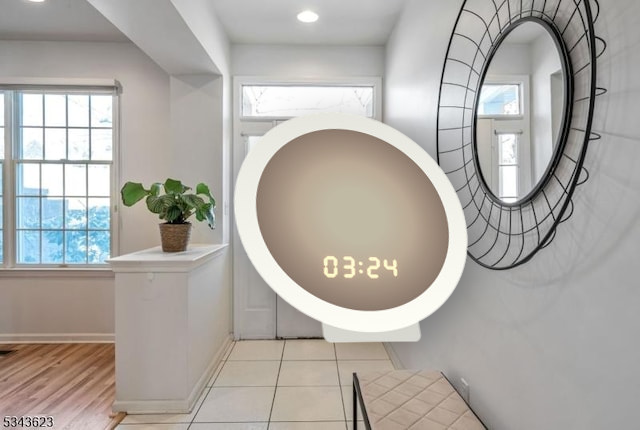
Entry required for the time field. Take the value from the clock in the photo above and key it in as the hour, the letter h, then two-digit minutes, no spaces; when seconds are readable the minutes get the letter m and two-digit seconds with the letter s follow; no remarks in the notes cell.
3h24
